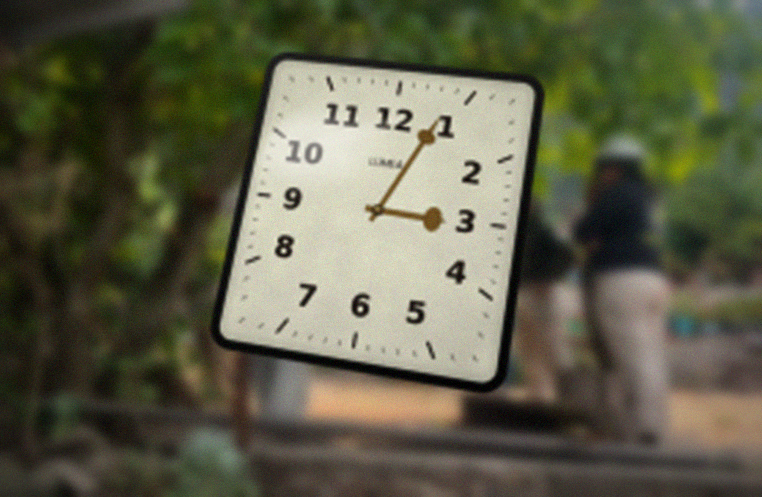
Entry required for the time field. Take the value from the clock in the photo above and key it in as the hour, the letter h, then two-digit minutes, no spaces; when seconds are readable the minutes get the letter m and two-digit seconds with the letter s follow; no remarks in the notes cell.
3h04
